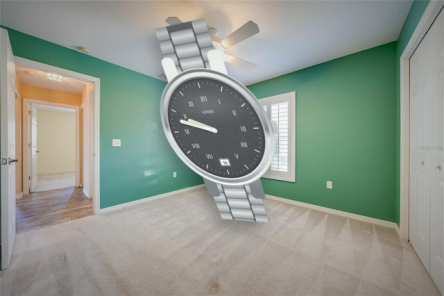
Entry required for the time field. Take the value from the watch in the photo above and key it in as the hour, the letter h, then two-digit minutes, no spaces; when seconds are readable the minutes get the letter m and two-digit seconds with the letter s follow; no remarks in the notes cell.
9h48
